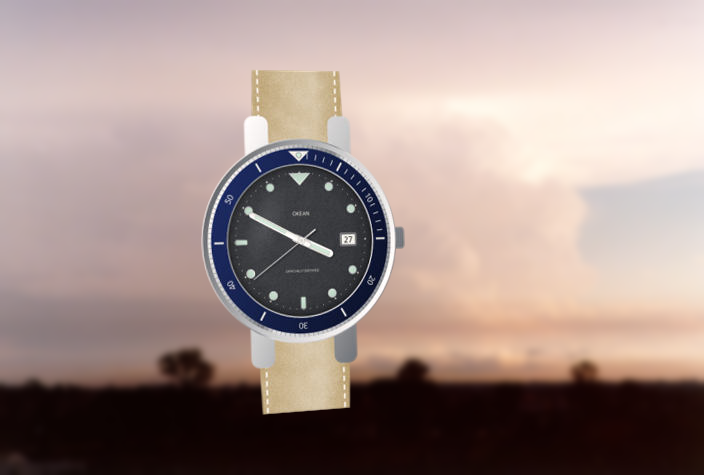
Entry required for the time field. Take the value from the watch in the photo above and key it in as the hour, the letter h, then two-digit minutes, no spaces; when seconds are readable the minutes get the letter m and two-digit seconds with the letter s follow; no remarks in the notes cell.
3h49m39s
